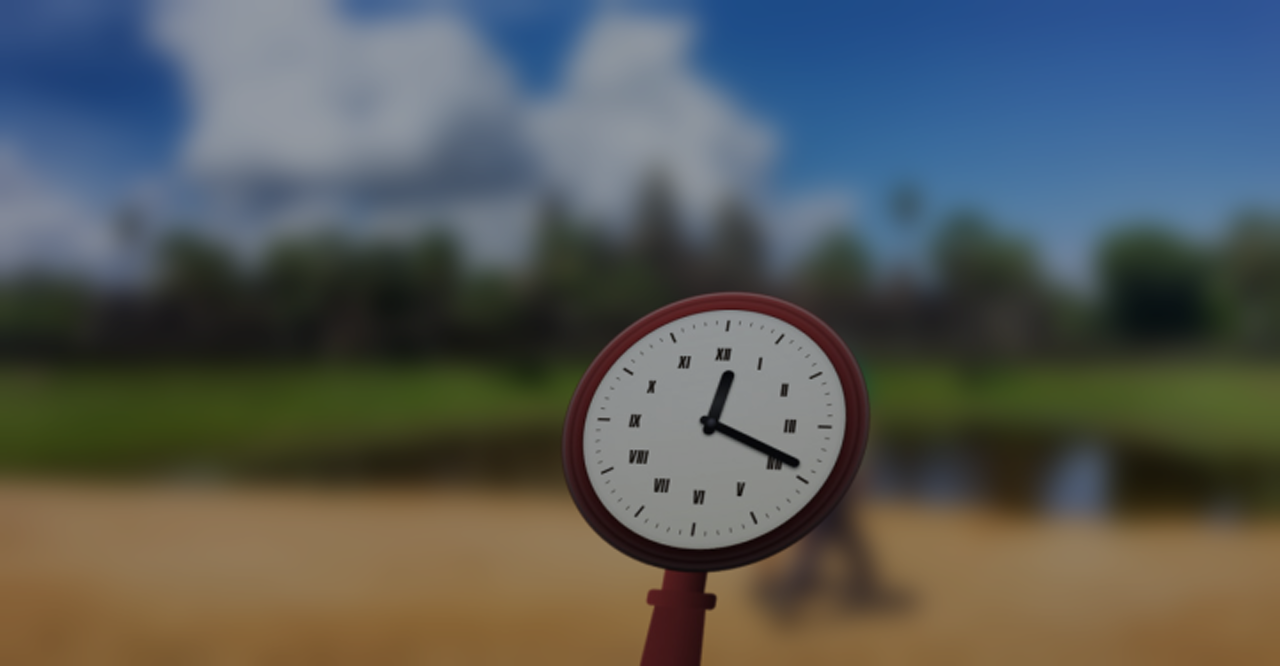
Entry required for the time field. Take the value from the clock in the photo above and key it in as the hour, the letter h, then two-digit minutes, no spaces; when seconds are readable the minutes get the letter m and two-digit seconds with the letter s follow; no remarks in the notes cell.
12h19
